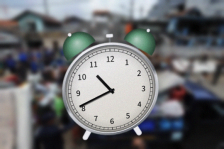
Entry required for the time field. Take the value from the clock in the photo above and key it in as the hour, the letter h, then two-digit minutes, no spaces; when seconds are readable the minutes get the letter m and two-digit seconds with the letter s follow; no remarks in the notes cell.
10h41
